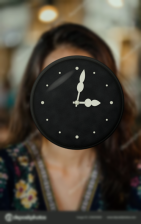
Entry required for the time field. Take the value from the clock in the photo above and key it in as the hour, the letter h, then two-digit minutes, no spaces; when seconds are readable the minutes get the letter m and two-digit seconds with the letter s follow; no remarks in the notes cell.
3h02
